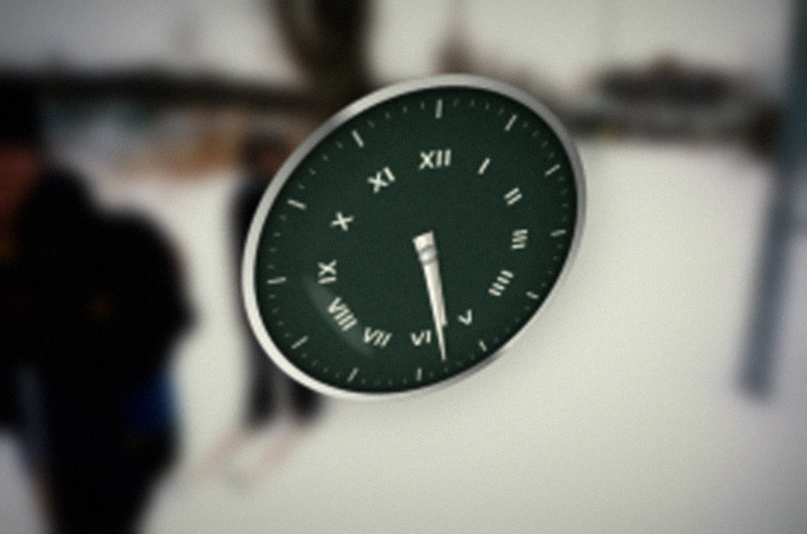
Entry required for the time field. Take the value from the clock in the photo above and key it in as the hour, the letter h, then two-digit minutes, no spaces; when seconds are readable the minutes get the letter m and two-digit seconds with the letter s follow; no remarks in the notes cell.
5h28
